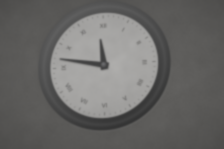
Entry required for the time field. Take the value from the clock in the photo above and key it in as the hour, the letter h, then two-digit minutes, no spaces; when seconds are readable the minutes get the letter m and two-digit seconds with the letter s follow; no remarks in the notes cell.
11h47
